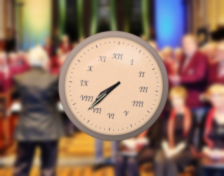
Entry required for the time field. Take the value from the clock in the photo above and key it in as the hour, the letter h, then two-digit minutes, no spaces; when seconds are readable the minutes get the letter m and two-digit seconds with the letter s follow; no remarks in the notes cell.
7h37
